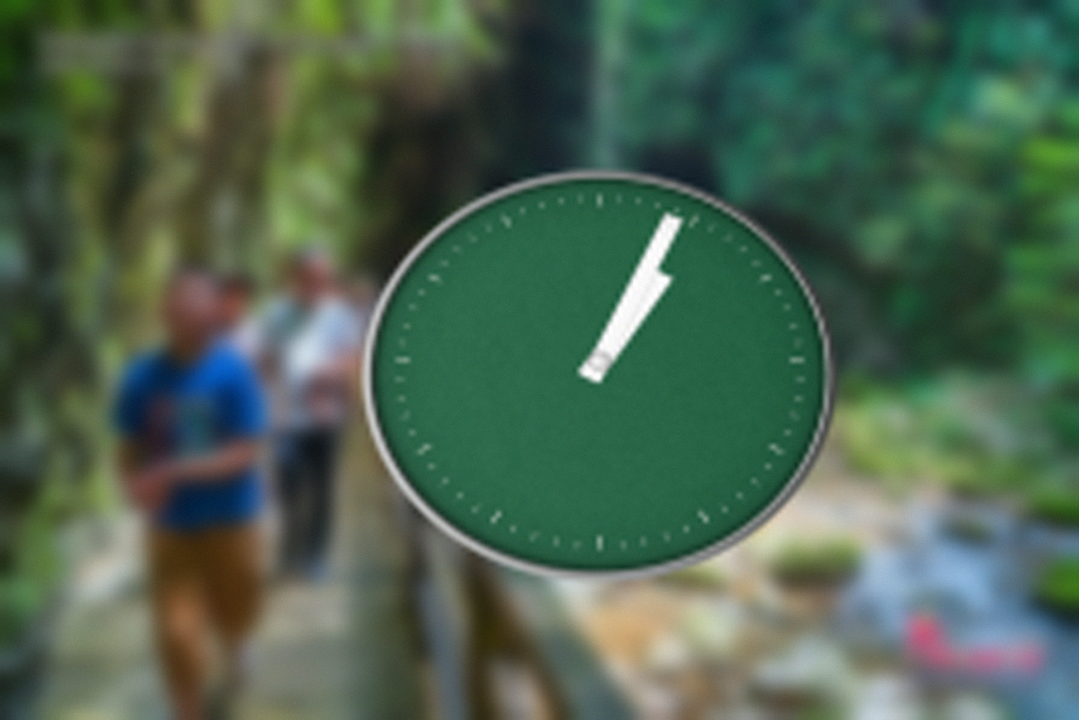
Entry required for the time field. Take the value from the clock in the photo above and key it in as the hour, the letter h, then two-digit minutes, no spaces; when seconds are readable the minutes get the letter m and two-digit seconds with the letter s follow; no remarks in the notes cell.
1h04
